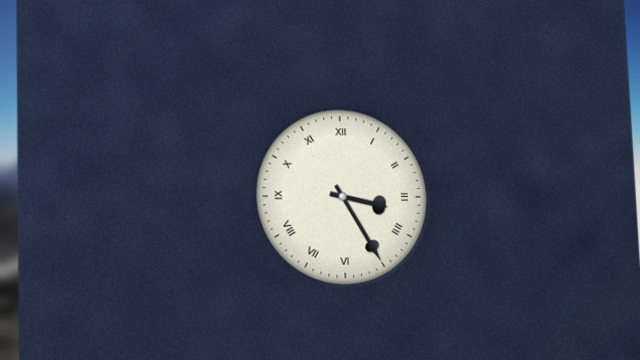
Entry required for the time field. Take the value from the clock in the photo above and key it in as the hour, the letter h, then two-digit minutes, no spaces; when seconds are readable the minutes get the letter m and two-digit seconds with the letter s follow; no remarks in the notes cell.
3h25
